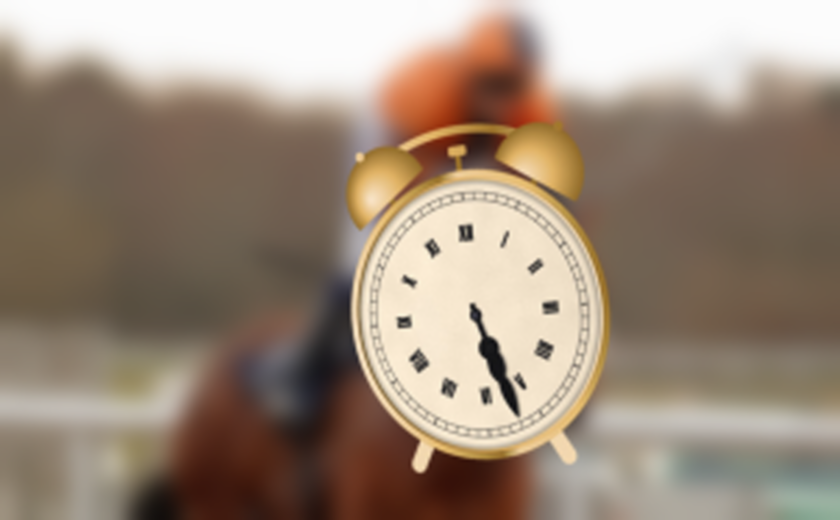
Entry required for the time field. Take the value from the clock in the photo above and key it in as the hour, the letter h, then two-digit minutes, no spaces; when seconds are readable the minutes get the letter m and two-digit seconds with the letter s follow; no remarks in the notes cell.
5h27
